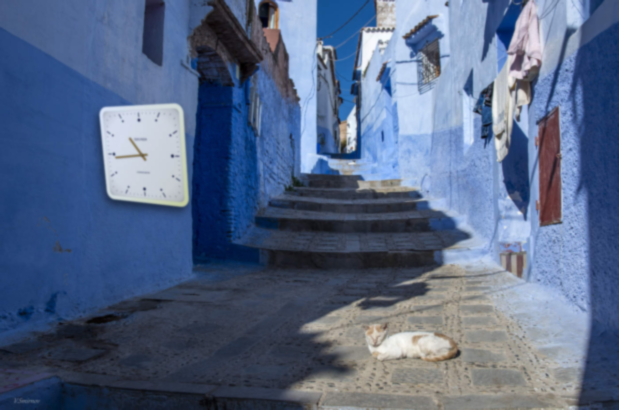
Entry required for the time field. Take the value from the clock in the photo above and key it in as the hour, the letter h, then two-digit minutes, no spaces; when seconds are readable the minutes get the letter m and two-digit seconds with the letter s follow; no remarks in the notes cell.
10h44
